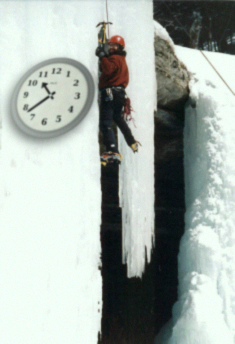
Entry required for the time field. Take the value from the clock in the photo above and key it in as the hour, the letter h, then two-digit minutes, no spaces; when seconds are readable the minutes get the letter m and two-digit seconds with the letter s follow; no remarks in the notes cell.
10h38
